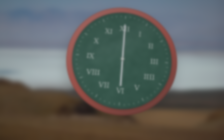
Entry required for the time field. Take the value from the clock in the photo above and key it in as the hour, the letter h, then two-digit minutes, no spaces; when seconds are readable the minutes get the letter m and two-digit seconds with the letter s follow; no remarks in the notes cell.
6h00
